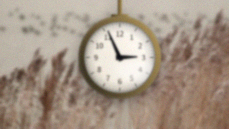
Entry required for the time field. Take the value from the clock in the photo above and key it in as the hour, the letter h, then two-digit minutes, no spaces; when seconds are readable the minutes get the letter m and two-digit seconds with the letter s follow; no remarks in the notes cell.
2h56
